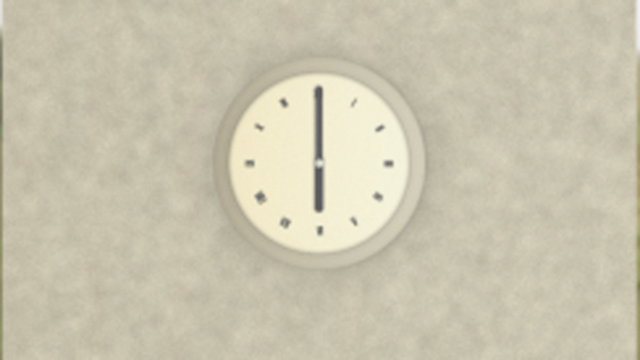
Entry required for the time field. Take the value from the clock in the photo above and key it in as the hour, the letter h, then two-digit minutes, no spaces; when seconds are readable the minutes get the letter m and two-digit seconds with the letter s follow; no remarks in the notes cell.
6h00
